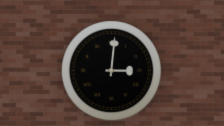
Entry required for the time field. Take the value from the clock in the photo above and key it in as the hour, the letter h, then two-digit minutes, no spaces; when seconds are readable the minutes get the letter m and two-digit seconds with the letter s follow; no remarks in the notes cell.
3h01
